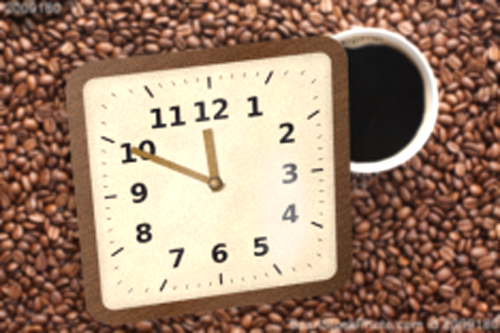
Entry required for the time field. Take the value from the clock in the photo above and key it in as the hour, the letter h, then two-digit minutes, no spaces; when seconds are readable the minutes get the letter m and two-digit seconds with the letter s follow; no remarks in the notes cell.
11h50
